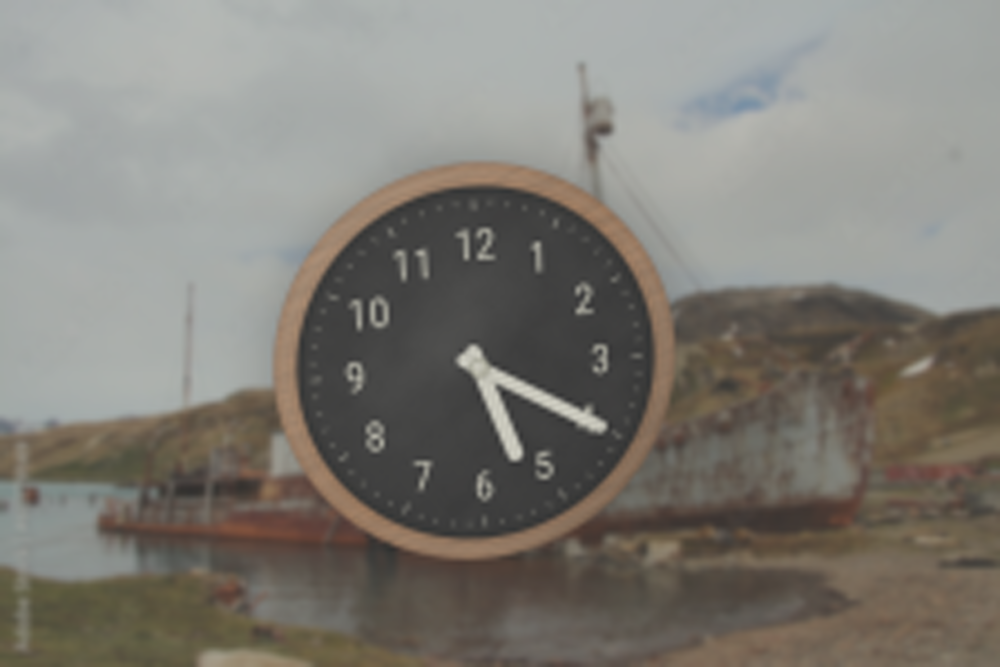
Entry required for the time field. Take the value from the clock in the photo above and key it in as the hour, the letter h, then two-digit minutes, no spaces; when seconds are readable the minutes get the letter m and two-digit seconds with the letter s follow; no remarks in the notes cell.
5h20
